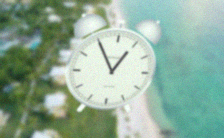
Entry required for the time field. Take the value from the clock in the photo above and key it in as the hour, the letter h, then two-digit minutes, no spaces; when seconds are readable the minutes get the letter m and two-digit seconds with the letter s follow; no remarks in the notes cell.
12h55
